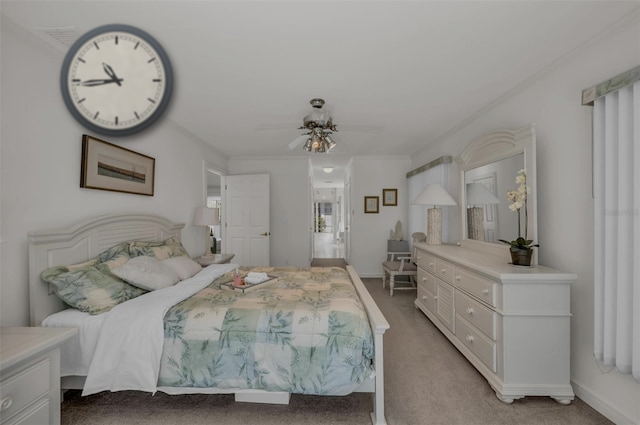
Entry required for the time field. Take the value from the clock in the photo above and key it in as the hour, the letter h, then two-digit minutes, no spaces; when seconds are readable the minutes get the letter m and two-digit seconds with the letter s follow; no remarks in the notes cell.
10h44
